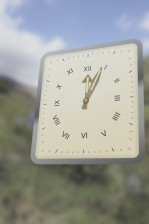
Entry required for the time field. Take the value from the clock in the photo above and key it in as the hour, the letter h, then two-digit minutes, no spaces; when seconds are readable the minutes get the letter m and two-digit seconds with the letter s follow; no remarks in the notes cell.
12h04
